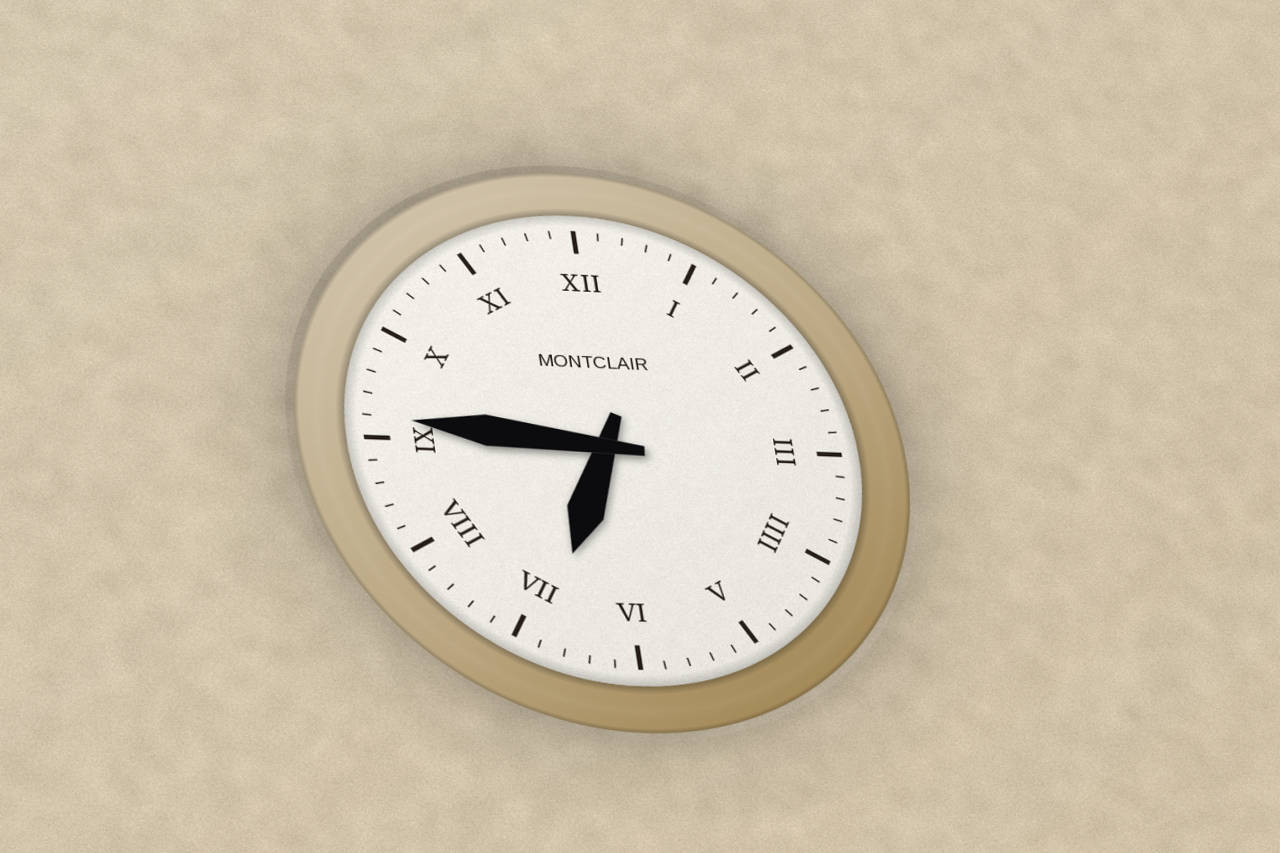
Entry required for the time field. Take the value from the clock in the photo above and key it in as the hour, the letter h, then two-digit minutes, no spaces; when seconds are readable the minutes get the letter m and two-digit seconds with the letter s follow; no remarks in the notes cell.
6h46
